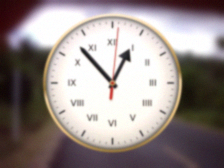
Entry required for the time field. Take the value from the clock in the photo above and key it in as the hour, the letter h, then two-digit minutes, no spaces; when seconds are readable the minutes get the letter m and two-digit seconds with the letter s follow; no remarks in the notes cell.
12h53m01s
